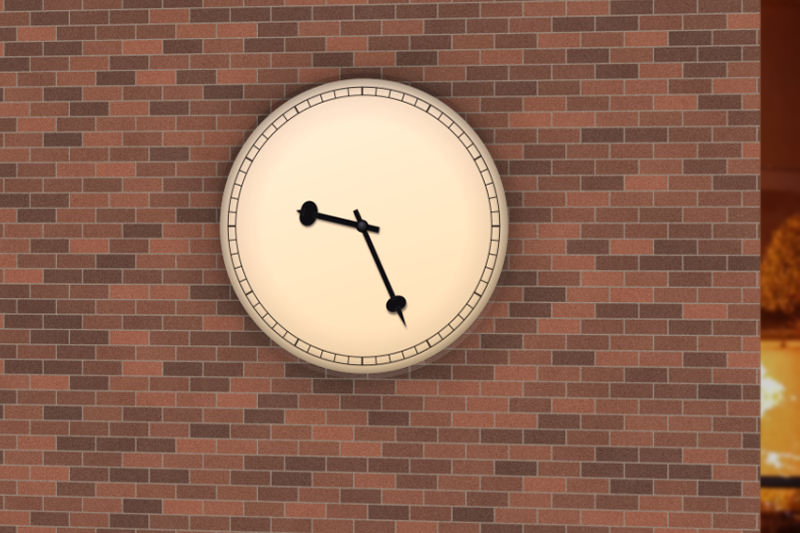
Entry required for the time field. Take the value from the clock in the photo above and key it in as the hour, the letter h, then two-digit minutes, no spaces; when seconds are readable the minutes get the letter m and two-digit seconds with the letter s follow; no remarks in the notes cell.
9h26
